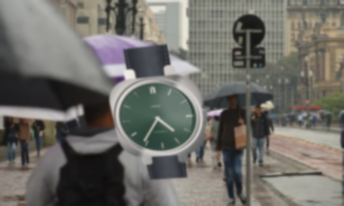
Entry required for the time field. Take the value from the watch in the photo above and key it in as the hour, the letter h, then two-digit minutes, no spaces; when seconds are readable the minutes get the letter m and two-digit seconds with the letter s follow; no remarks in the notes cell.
4h36
